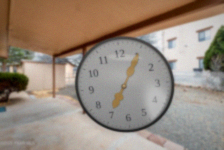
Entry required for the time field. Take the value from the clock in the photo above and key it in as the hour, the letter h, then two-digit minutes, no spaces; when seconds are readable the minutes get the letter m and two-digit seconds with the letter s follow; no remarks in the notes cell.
7h05
